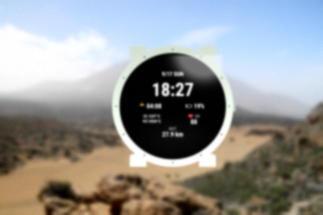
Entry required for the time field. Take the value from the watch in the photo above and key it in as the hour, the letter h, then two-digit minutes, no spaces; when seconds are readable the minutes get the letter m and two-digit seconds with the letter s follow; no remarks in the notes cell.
18h27
